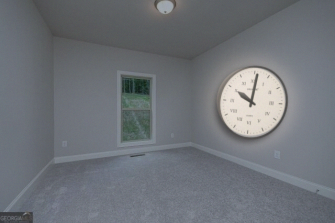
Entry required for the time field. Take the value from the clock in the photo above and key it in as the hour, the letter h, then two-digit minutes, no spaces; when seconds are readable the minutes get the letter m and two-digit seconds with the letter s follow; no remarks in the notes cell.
10h01
